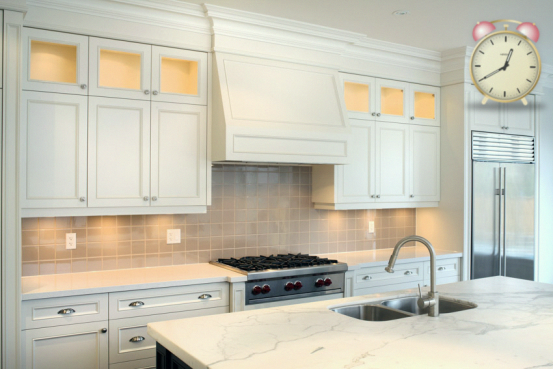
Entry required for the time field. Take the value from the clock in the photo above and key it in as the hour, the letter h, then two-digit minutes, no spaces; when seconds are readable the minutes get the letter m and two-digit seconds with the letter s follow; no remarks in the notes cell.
12h40
